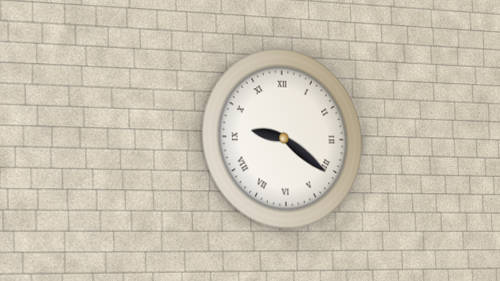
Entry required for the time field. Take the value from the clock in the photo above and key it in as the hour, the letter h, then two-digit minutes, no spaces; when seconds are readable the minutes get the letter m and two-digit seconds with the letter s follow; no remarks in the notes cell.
9h21
